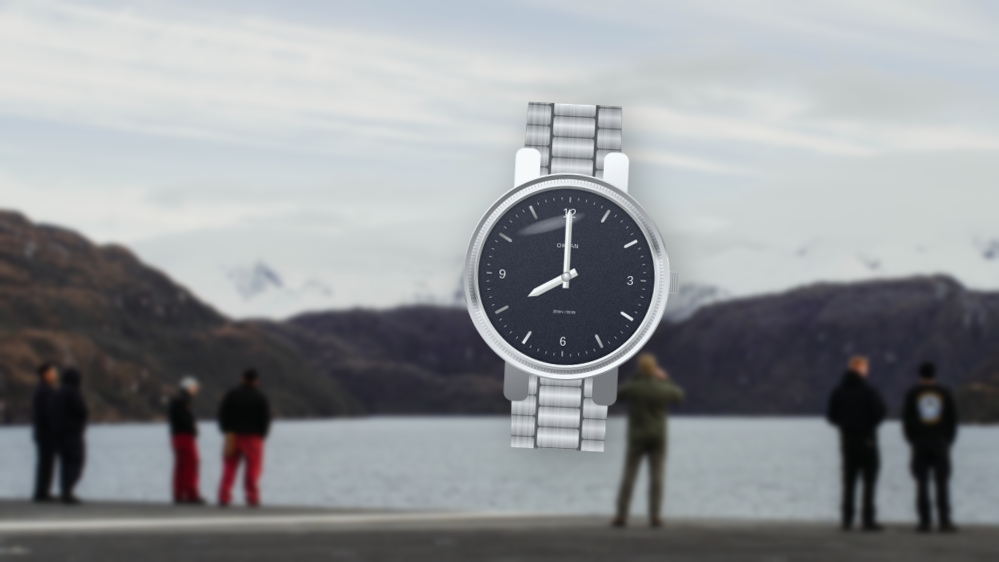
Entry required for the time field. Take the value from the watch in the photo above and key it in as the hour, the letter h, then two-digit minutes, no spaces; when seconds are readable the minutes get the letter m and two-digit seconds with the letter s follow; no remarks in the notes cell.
8h00
